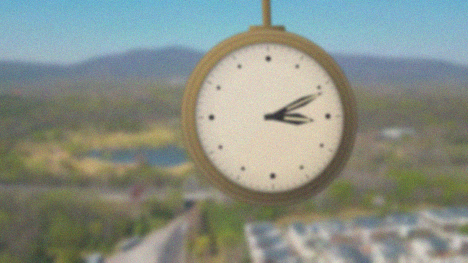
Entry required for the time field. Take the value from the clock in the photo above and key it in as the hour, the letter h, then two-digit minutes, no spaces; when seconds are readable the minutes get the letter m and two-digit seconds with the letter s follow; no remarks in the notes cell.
3h11
